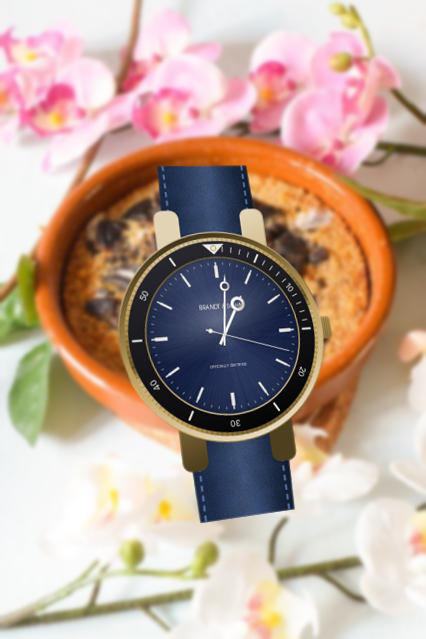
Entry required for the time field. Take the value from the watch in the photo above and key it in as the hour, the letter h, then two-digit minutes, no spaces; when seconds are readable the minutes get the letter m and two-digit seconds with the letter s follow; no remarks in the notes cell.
1h01m18s
